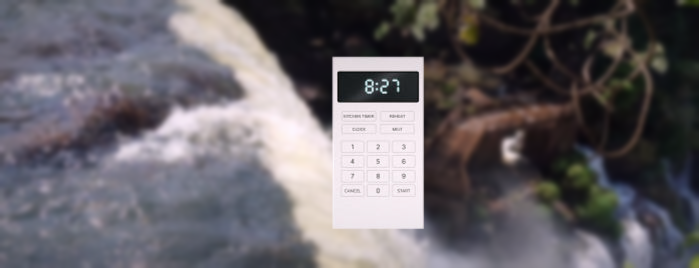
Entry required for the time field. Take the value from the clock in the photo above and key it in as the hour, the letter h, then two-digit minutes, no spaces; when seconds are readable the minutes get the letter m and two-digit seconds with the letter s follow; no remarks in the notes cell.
8h27
